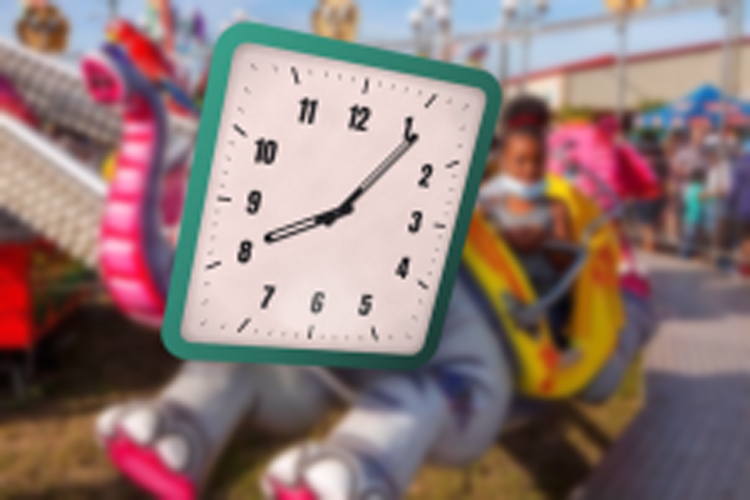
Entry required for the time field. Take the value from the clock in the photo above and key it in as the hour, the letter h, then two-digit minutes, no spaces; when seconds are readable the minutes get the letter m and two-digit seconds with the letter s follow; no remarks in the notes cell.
8h06
